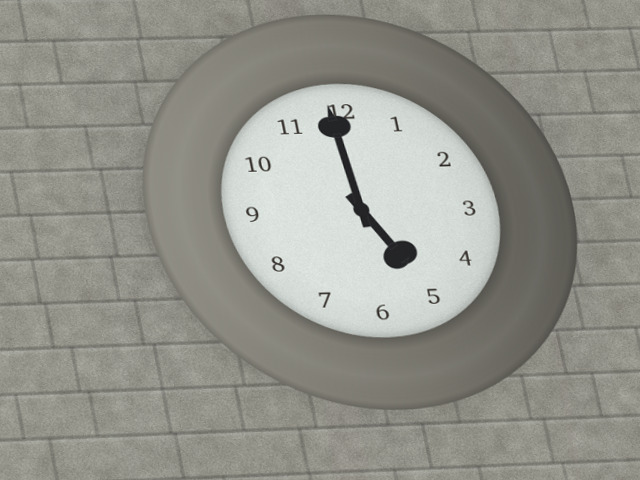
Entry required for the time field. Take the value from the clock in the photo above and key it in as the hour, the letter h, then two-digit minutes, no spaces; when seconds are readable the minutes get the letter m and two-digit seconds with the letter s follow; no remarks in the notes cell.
4h59
